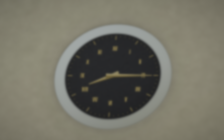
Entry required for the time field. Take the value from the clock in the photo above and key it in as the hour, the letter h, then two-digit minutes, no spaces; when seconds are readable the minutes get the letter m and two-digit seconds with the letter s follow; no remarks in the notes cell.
8h15
